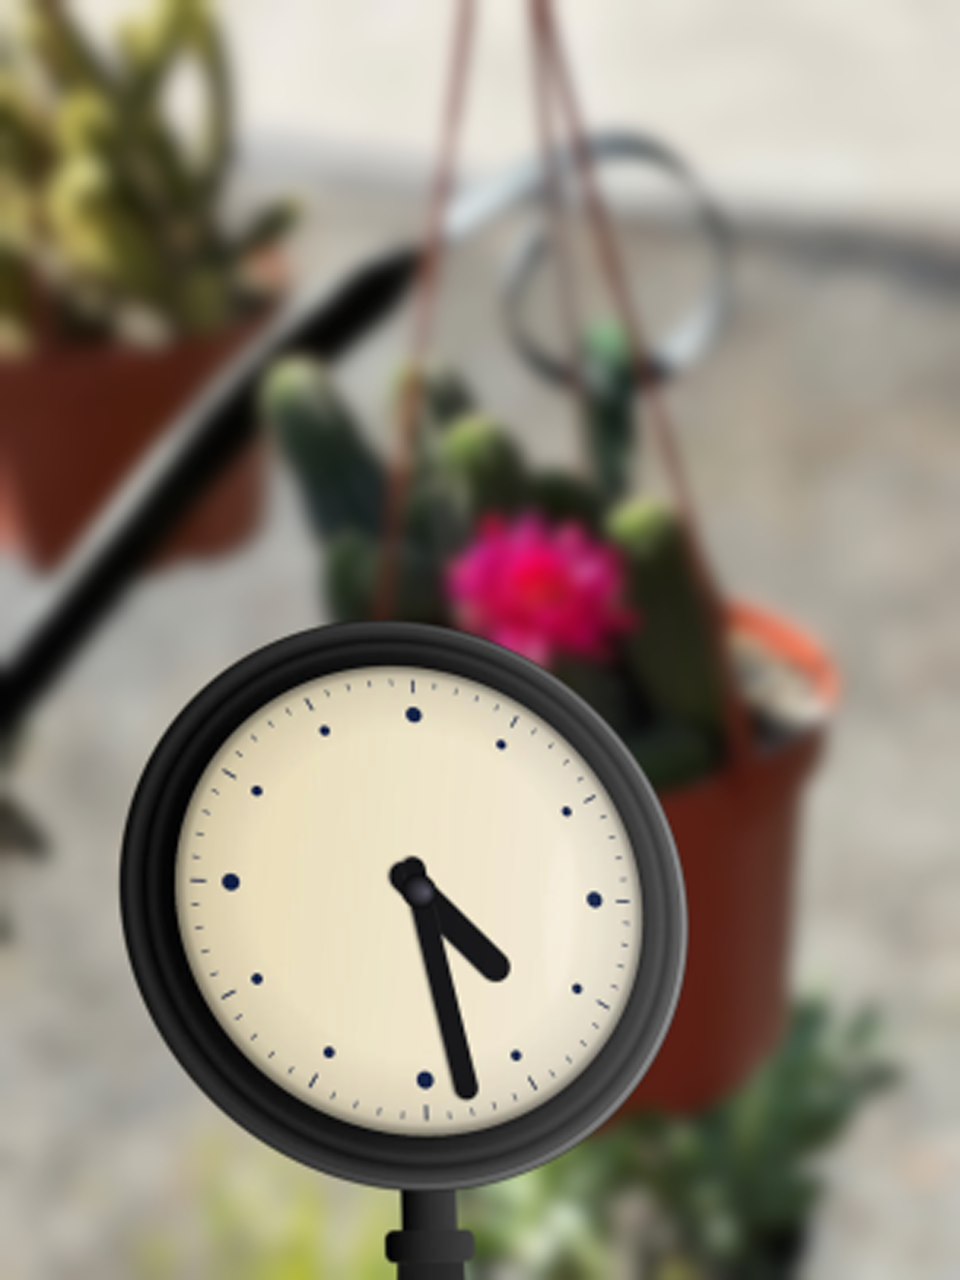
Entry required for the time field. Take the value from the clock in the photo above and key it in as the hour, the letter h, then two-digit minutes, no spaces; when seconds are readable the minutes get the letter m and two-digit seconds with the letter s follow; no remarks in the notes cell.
4h28
